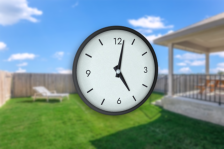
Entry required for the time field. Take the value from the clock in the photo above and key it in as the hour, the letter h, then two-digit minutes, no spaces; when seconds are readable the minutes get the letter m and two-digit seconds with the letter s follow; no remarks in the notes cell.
5h02
